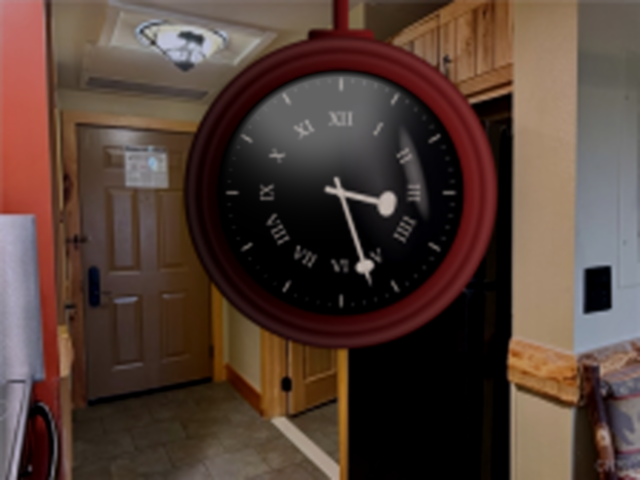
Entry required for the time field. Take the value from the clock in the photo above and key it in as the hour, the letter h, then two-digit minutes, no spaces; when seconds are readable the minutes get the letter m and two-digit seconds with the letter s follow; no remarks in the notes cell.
3h27
